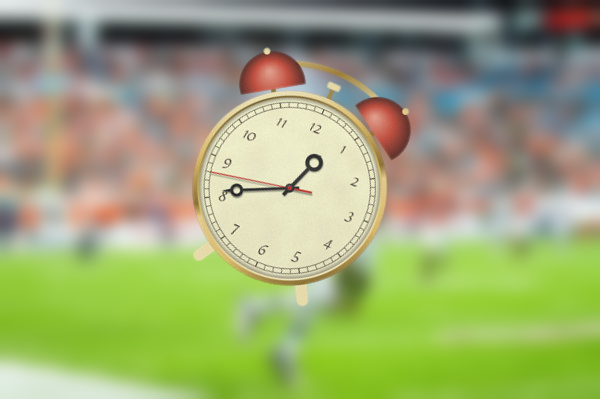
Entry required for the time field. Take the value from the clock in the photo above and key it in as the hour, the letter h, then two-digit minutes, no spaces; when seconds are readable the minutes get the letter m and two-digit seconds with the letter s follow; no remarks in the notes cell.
12h40m43s
